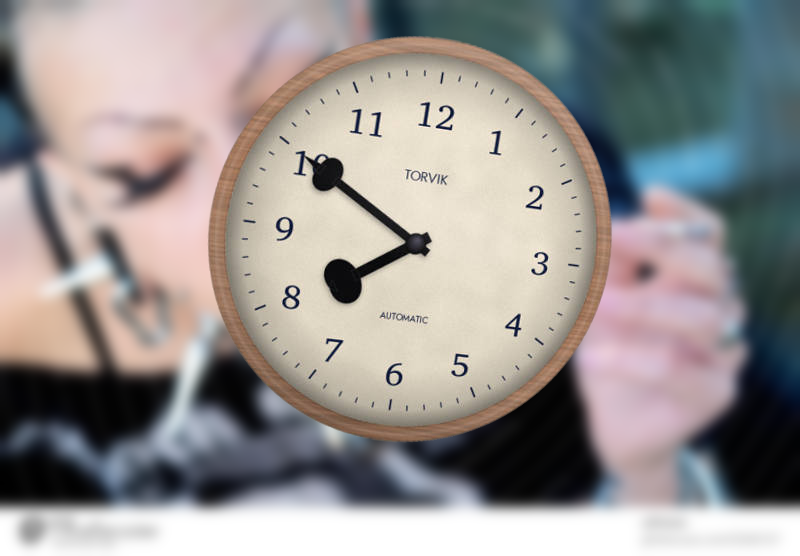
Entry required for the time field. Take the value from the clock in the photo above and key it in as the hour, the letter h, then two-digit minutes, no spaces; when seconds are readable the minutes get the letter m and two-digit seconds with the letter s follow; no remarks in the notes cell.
7h50
